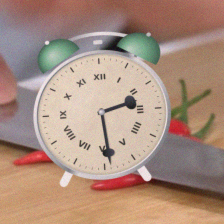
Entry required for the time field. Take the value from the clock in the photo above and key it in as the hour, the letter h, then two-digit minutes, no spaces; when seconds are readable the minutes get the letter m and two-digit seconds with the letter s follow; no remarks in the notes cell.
2h29
